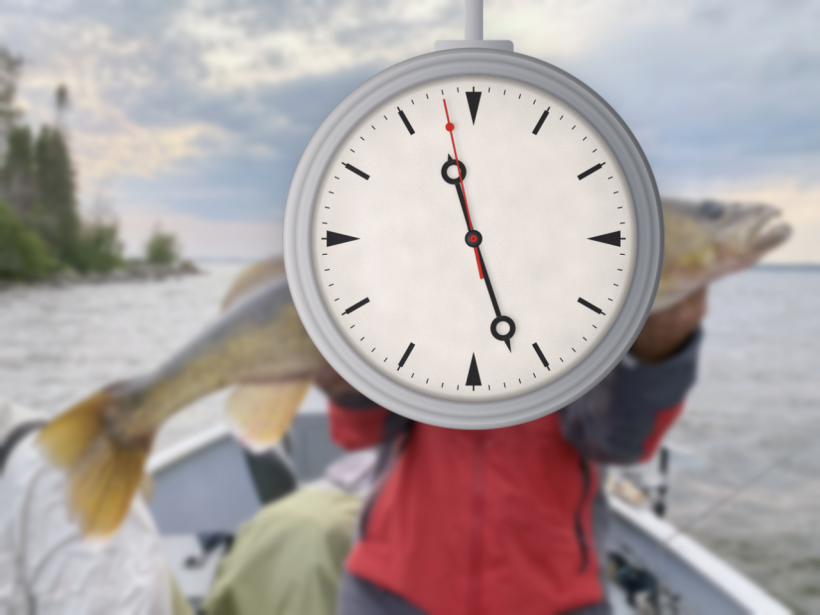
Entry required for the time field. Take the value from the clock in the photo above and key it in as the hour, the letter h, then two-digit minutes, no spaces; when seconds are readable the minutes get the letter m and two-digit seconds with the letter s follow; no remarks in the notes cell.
11h26m58s
